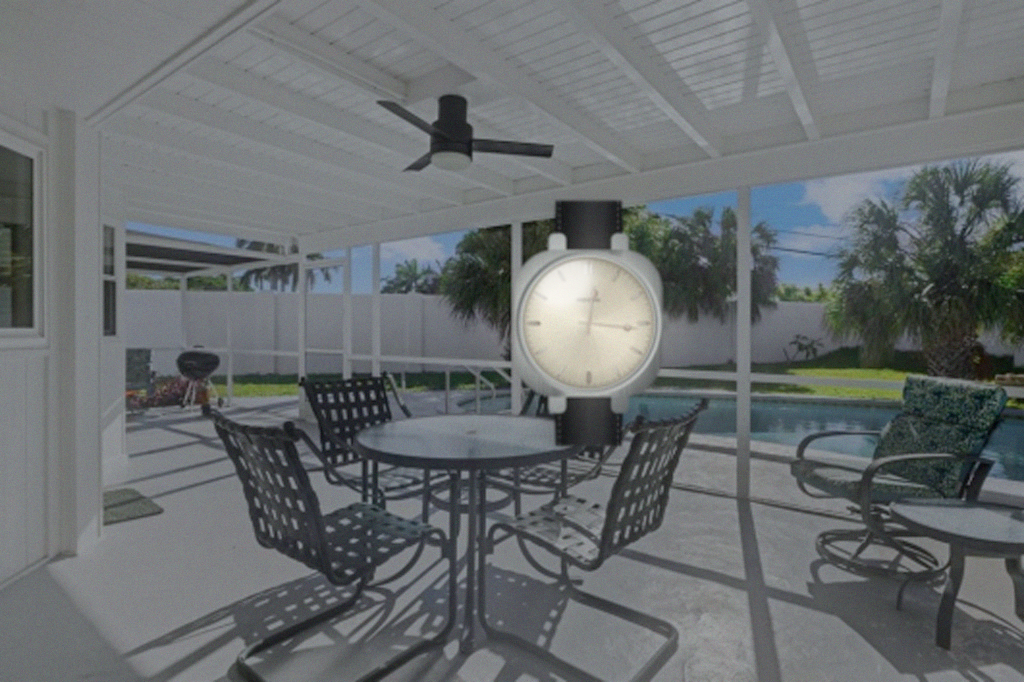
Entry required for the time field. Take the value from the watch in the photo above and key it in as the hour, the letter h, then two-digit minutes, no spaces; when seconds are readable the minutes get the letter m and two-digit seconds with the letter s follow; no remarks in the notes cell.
12h16
